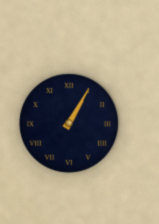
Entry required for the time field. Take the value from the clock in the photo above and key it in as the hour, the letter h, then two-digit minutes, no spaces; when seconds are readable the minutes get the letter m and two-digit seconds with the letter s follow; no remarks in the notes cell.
1h05
